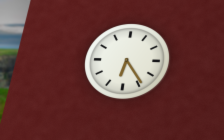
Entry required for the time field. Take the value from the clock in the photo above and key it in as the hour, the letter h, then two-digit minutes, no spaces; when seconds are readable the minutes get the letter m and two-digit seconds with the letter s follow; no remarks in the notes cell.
6h24
